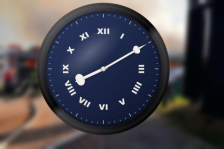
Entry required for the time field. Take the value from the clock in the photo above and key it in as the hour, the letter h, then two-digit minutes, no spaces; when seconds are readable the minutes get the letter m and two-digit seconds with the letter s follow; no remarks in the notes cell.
8h10
